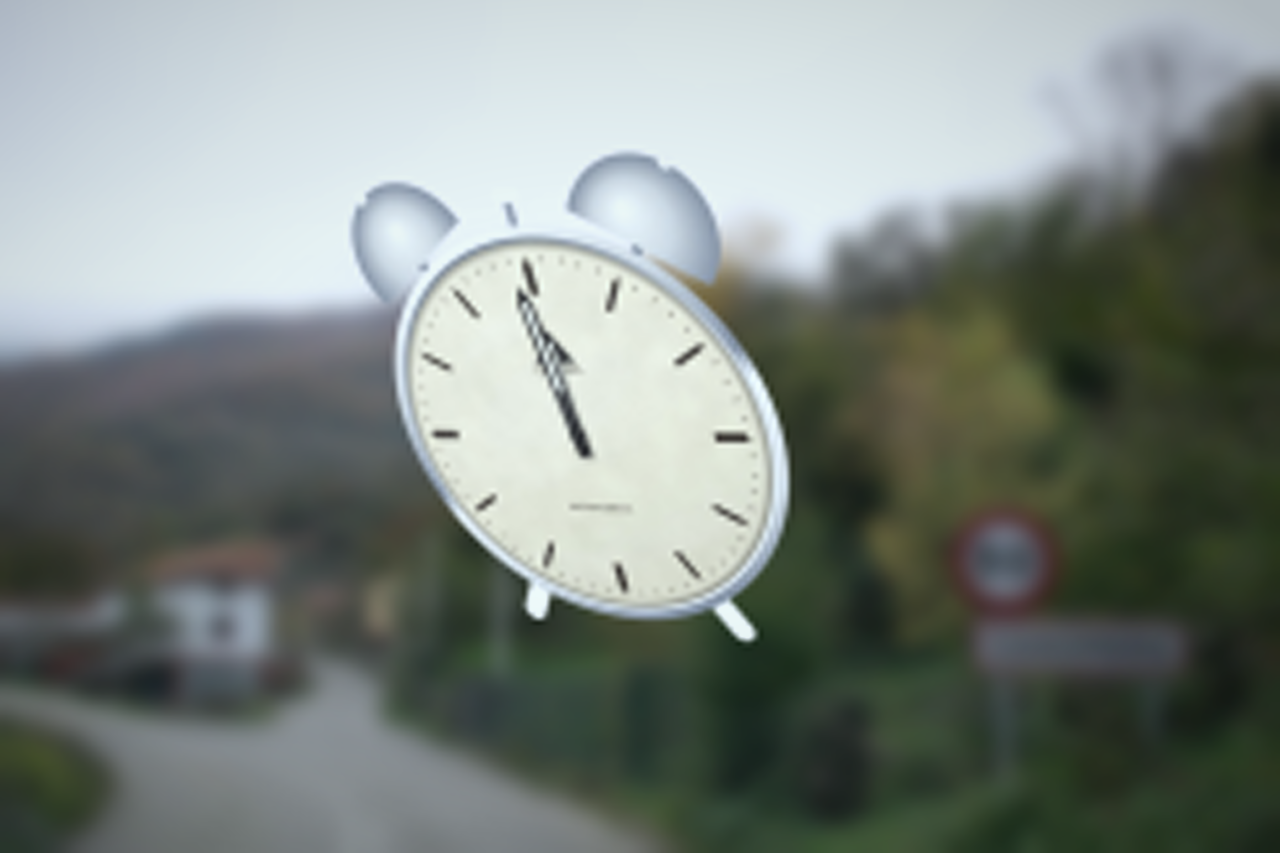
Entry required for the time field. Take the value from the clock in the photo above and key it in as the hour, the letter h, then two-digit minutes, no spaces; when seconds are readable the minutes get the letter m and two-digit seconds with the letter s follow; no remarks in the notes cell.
11h59
